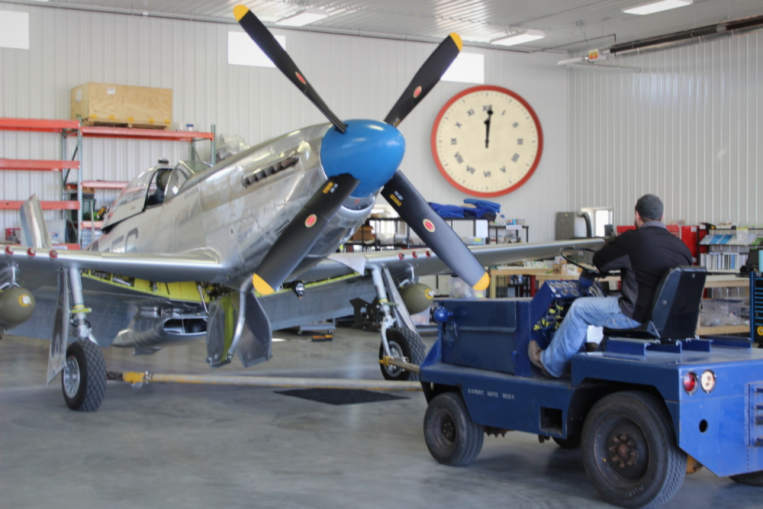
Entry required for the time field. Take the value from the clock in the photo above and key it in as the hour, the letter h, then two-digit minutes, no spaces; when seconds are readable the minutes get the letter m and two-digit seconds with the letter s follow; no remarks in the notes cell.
12h01
